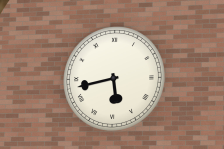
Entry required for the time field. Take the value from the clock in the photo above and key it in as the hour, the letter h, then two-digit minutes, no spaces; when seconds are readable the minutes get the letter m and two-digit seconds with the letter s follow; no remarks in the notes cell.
5h43
